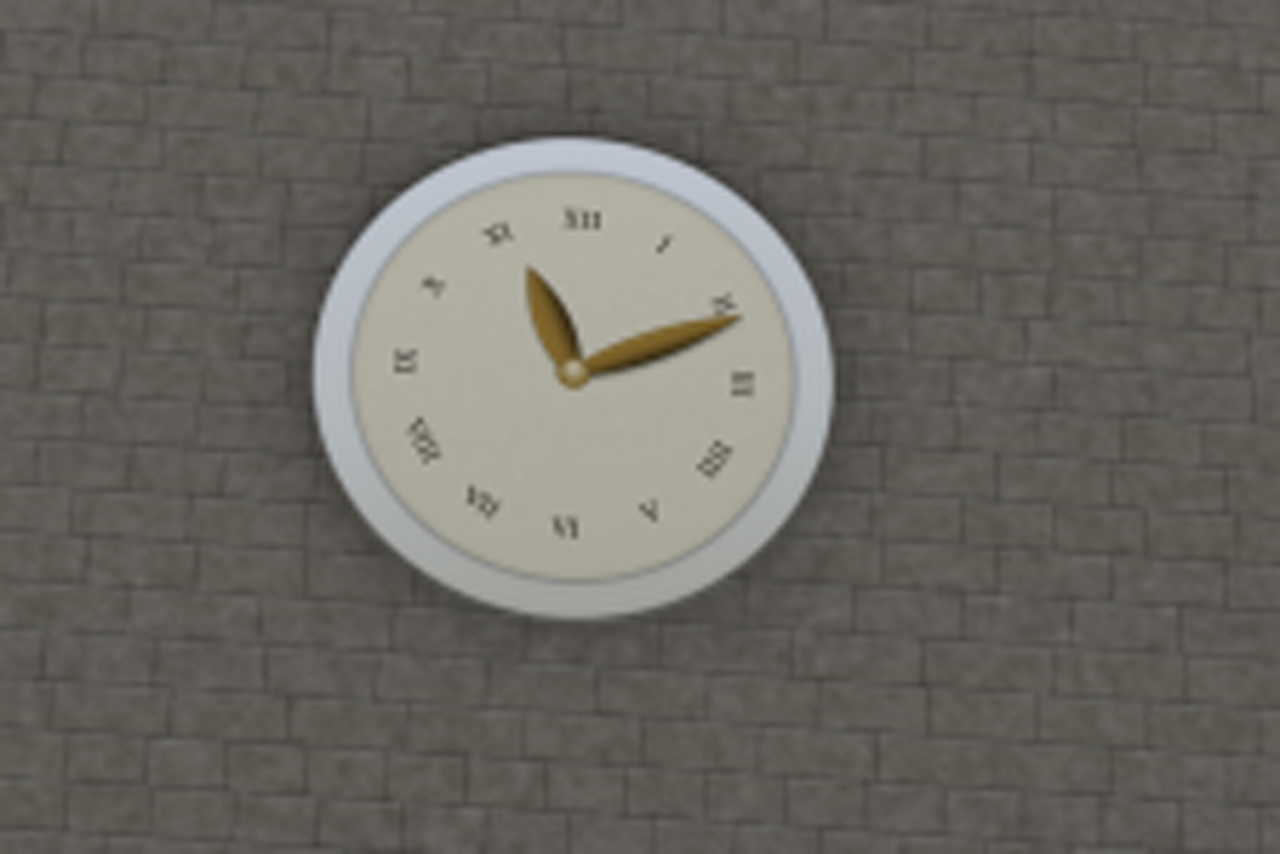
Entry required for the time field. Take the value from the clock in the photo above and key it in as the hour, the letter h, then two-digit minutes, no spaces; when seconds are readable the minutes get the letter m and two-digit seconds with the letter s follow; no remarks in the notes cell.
11h11
